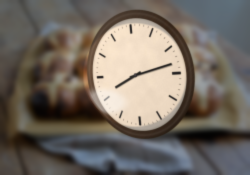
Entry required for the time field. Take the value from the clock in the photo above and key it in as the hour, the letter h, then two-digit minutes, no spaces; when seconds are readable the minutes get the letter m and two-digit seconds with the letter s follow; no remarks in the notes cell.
8h13
